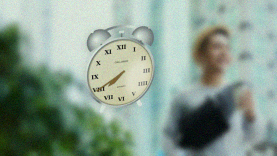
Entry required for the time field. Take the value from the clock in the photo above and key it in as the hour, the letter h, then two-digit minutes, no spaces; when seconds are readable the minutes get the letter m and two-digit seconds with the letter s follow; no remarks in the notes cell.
7h40
